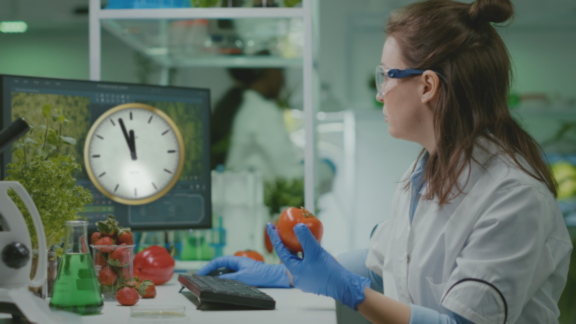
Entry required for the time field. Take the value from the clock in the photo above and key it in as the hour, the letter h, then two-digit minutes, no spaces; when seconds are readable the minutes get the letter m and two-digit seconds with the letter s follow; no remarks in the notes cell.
11h57
